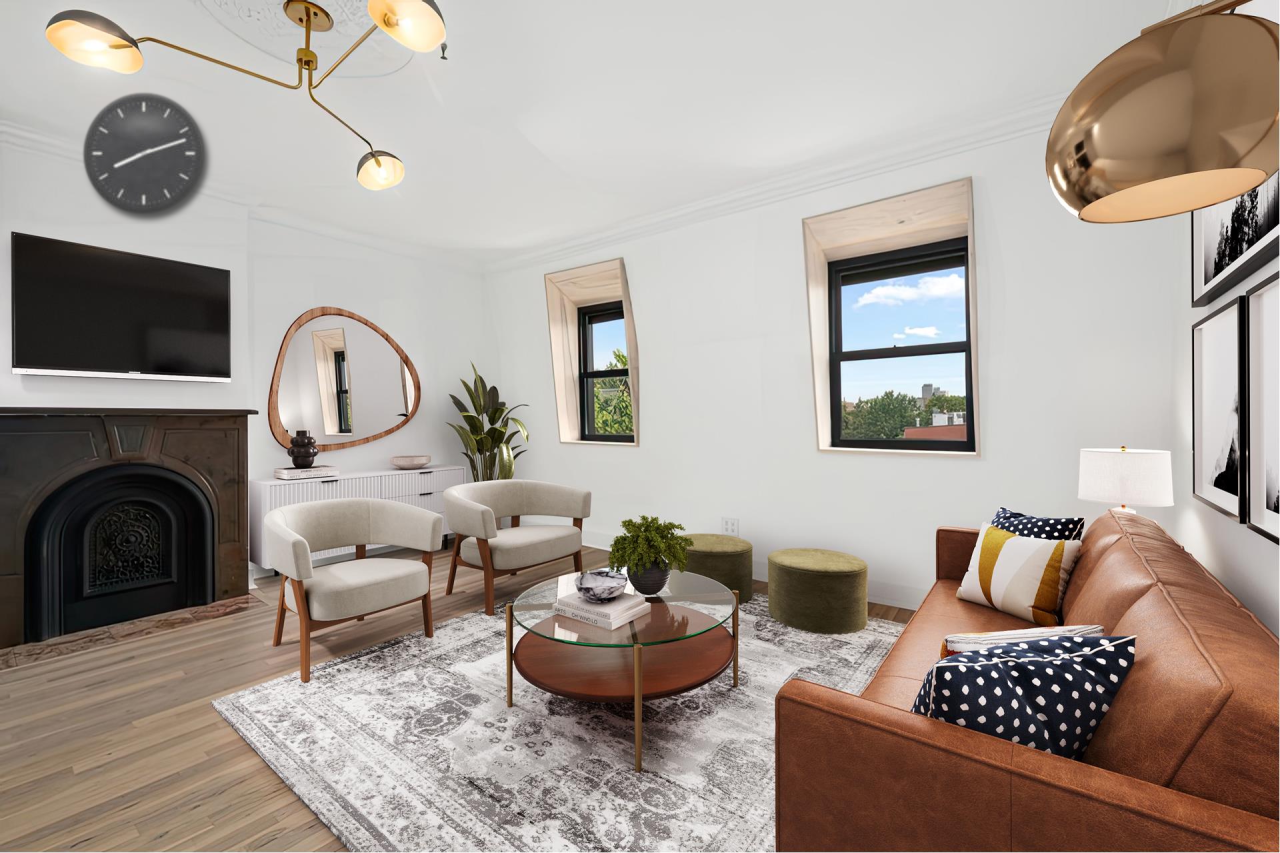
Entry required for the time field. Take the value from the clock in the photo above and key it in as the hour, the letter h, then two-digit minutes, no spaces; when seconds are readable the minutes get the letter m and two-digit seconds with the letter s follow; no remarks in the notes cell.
8h12
